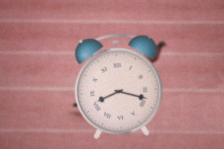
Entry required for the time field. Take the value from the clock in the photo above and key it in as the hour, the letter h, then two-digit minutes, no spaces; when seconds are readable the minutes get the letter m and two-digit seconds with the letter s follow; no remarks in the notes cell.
8h18
